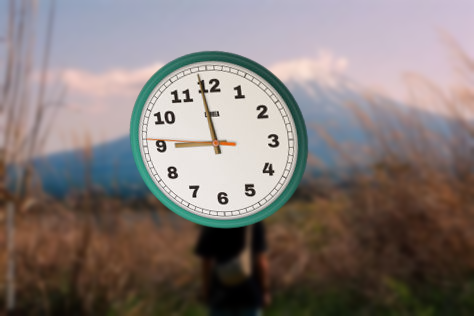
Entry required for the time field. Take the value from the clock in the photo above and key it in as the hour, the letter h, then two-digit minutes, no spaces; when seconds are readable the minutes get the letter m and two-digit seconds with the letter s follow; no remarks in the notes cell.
8h58m46s
